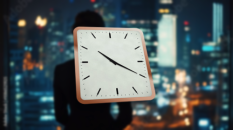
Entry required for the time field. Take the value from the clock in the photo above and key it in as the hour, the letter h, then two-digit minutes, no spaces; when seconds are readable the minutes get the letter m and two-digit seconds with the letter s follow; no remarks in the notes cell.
10h20
